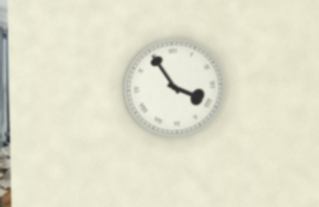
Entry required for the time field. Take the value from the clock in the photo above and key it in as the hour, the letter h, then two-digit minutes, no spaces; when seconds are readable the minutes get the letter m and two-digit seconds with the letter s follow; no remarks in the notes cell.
3h55
